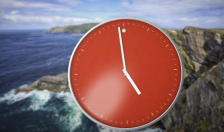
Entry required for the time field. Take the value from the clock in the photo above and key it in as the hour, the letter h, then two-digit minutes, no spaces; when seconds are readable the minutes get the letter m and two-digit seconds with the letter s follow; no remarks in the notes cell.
4h59
